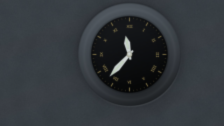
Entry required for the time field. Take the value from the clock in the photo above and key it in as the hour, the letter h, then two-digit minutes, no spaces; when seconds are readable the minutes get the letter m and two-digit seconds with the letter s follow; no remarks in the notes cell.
11h37
